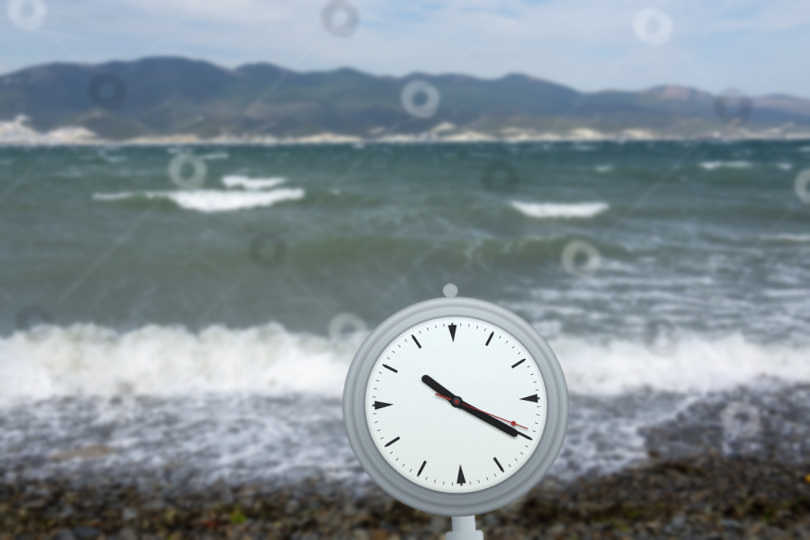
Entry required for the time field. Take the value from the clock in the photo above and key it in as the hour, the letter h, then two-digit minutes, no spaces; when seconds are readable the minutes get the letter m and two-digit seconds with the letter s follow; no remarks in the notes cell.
10h20m19s
